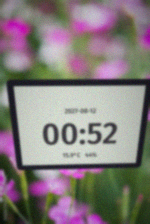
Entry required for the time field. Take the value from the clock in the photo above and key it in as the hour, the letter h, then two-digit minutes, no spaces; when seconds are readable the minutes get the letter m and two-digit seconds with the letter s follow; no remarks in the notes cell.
0h52
